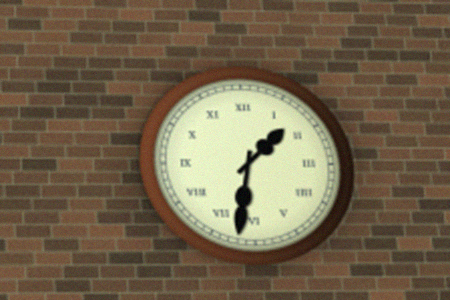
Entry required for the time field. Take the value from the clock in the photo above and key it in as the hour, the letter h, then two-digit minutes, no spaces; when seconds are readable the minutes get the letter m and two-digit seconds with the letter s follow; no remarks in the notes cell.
1h32
